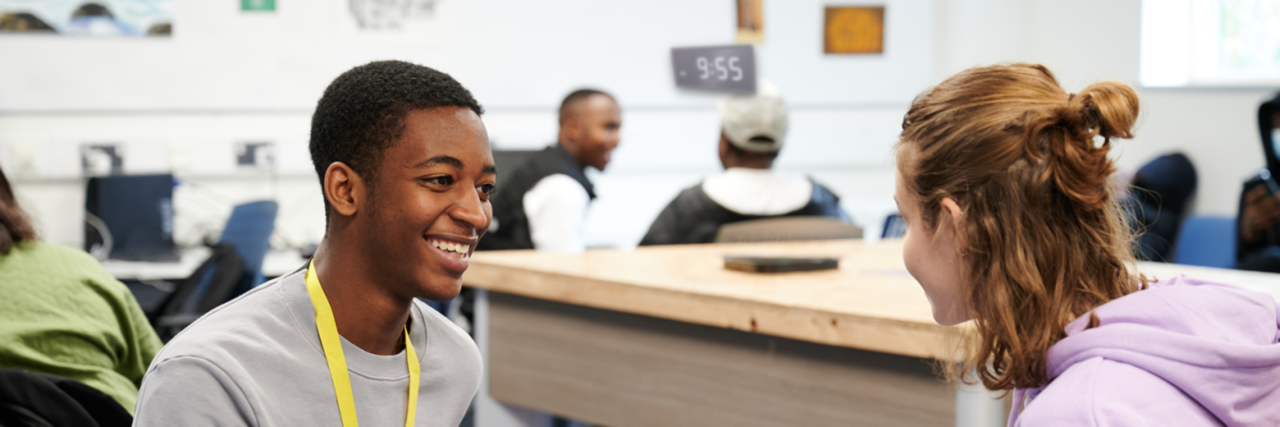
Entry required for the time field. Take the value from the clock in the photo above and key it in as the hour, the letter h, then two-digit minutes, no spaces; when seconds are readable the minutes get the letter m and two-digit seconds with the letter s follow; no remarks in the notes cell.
9h55
